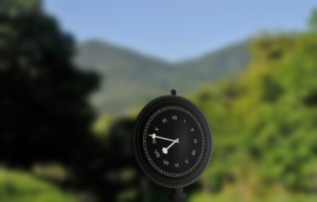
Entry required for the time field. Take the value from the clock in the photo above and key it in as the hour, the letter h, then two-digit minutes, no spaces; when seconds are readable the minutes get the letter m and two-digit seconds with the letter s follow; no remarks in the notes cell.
7h47
